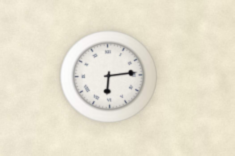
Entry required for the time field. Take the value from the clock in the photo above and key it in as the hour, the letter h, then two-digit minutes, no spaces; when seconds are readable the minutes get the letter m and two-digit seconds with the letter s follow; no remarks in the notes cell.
6h14
